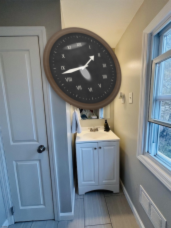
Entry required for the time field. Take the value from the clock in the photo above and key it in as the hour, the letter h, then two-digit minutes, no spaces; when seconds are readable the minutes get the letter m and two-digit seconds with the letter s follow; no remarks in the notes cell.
1h43
